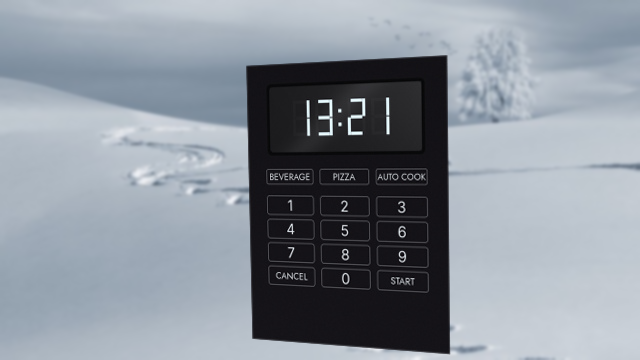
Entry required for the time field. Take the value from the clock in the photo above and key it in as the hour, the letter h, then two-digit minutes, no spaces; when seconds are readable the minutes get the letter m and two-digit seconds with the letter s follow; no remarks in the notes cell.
13h21
